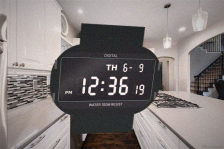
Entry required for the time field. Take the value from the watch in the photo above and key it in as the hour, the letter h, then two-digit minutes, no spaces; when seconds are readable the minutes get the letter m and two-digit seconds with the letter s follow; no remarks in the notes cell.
12h36m19s
